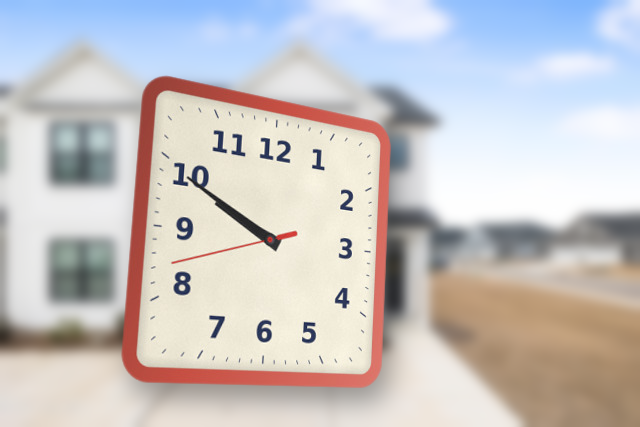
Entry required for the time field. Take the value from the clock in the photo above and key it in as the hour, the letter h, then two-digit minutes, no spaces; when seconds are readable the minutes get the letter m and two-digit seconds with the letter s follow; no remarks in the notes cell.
9h49m42s
